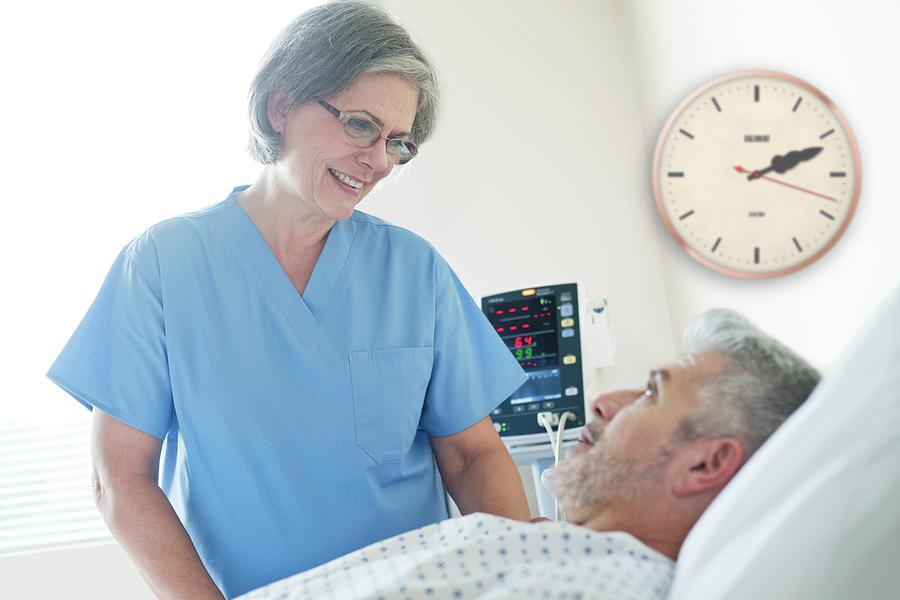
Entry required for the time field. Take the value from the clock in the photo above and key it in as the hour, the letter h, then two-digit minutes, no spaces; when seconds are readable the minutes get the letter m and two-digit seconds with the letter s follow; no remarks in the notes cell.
2h11m18s
